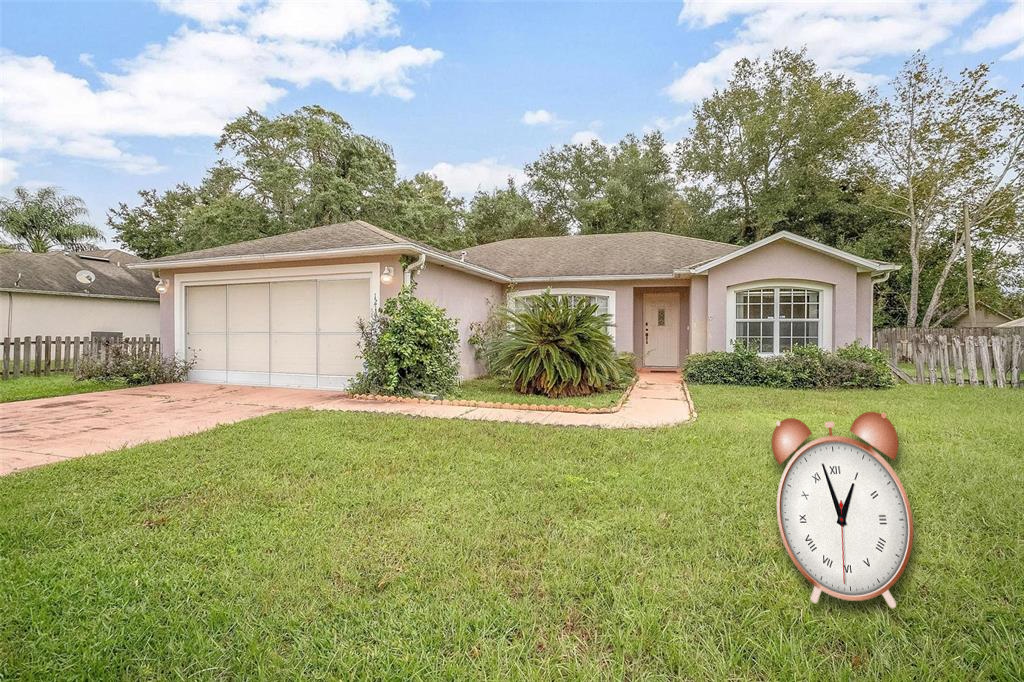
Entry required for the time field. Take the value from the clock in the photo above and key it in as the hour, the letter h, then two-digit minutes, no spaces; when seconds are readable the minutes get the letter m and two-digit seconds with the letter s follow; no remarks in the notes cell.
12h57m31s
